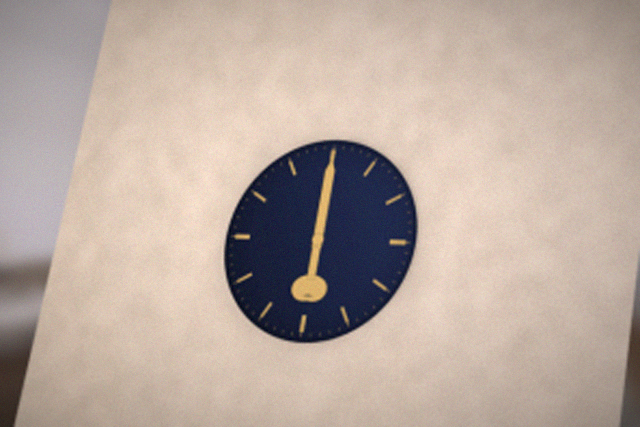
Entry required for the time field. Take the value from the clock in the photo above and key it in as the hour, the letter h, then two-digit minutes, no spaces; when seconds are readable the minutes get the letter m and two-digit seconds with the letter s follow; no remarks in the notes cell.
6h00
